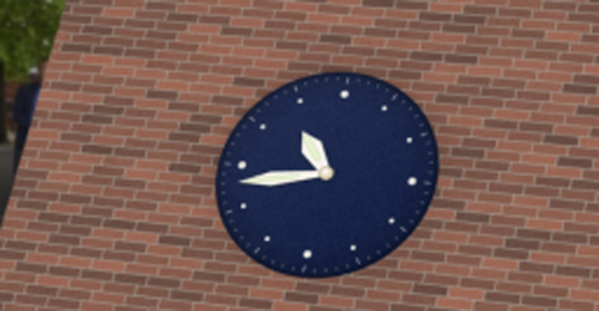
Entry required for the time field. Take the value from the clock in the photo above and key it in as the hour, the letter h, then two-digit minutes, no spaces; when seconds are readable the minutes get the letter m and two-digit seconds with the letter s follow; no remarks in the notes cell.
10h43
